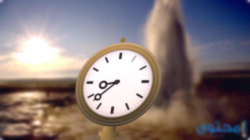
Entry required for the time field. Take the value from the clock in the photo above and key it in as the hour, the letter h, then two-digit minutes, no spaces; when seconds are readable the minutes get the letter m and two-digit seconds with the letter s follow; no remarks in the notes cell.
8h38
